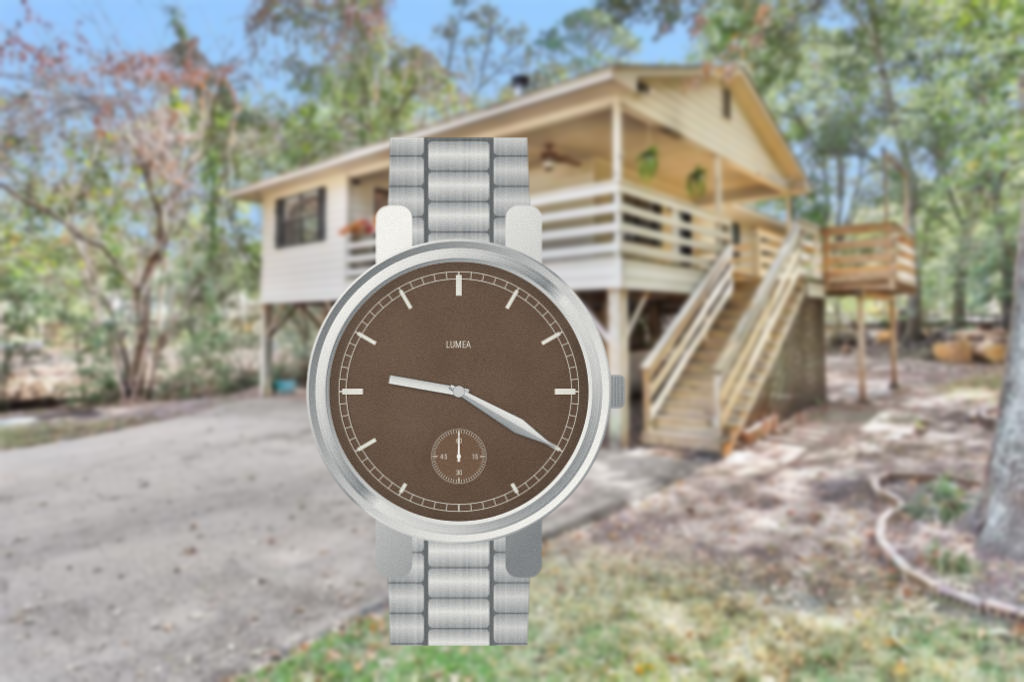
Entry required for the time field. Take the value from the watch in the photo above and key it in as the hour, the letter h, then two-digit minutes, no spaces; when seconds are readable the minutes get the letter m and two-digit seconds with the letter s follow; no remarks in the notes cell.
9h20
